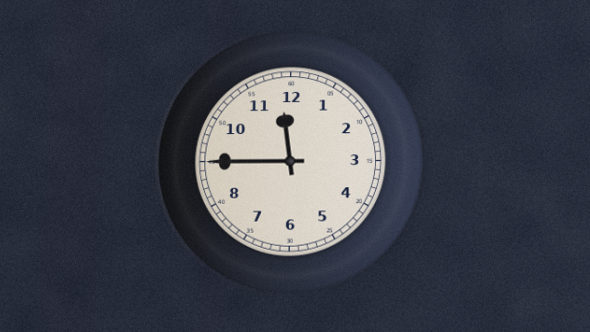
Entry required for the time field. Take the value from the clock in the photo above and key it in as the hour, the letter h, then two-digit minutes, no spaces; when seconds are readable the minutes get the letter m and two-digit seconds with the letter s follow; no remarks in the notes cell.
11h45
